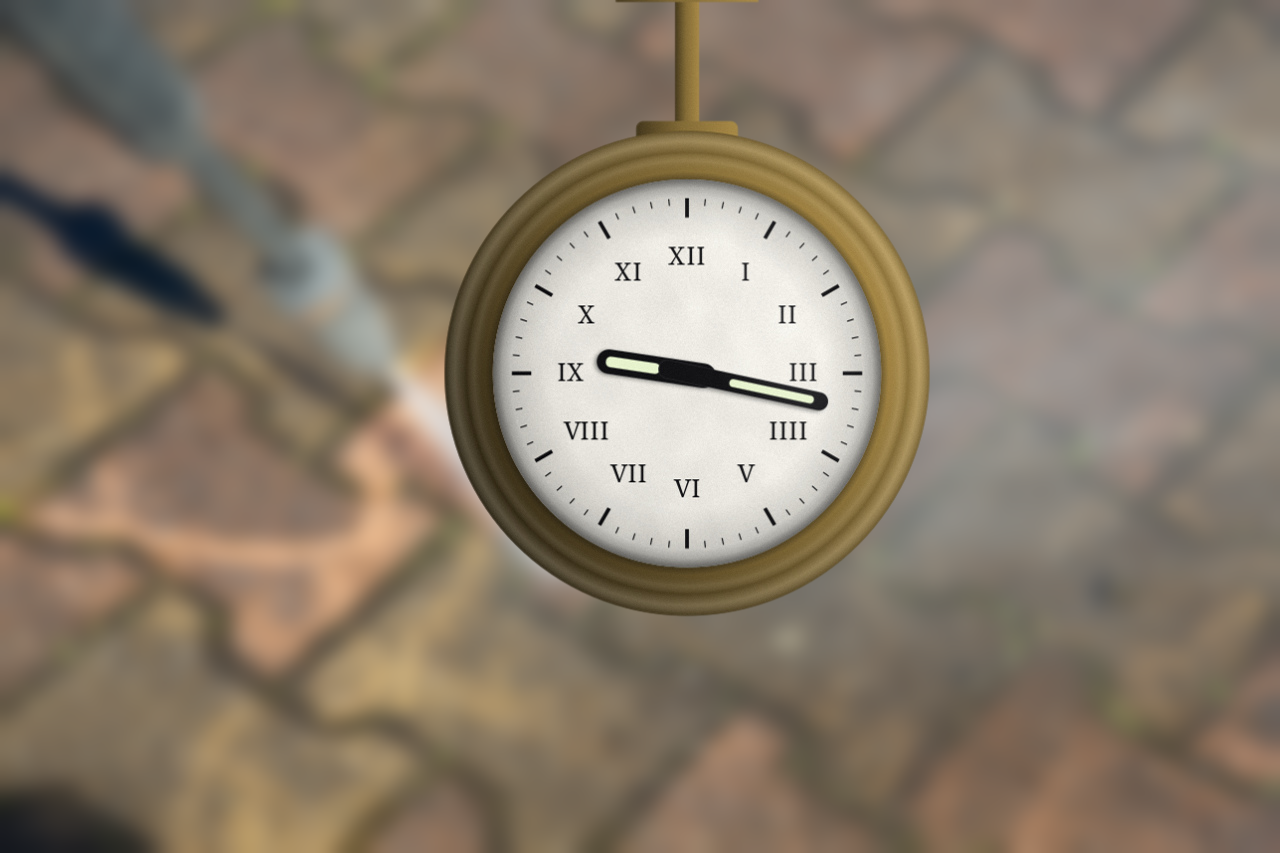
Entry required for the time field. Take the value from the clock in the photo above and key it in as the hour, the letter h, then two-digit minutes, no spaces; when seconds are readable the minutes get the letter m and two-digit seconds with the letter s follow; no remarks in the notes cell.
9h17
